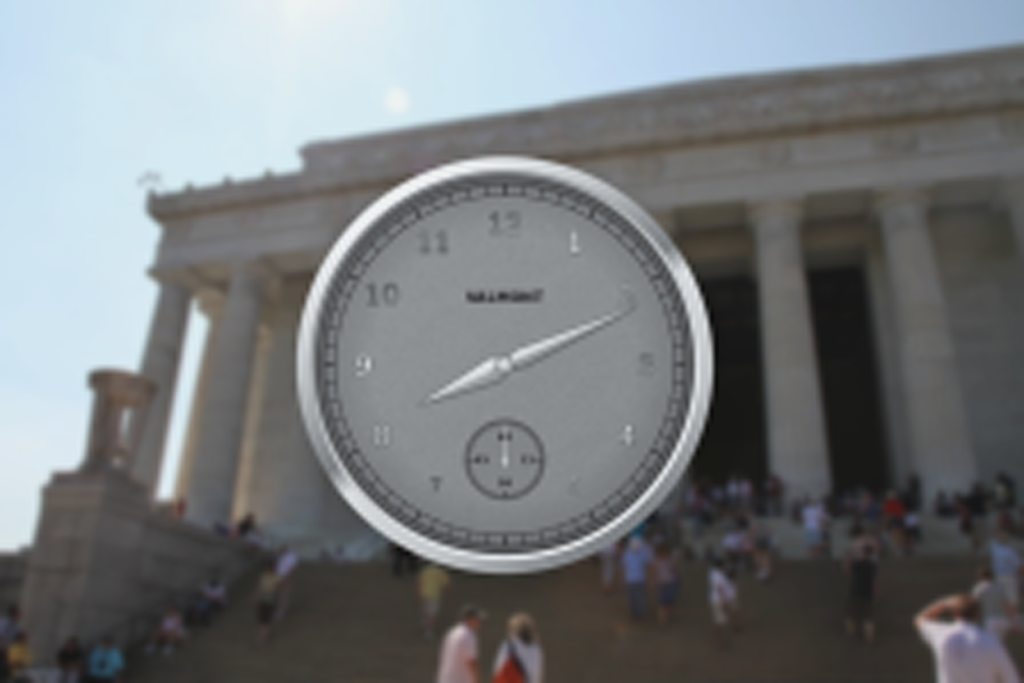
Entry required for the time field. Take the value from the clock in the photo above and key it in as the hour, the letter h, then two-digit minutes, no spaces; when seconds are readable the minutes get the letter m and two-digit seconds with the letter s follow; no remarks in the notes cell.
8h11
